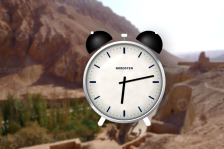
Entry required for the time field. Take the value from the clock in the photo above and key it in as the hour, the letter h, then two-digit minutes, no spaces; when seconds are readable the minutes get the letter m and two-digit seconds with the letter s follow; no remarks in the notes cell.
6h13
